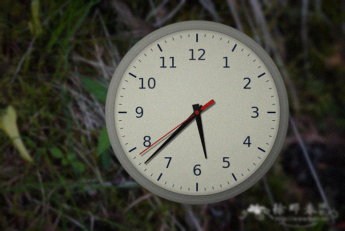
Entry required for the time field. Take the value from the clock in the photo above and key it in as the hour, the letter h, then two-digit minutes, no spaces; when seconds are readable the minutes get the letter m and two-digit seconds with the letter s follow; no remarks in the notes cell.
5h37m39s
